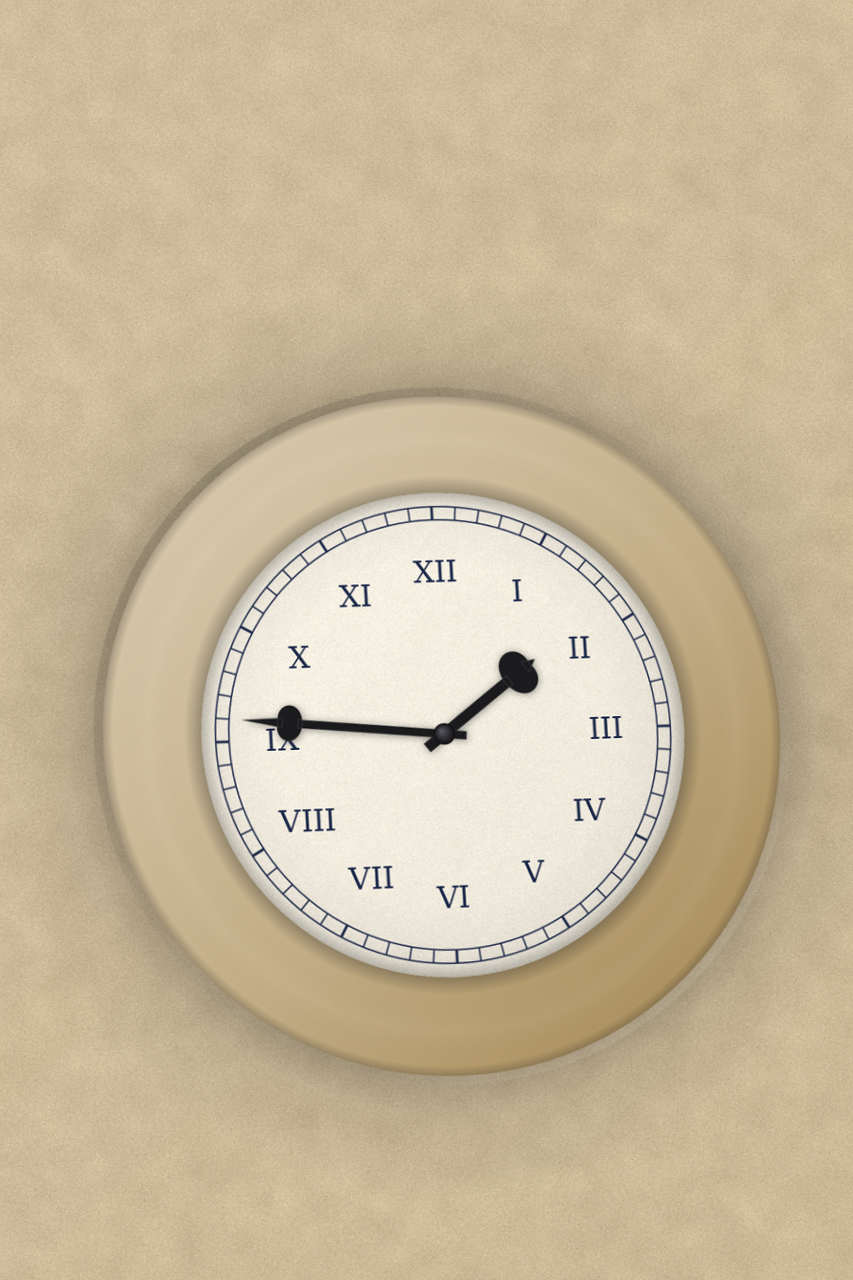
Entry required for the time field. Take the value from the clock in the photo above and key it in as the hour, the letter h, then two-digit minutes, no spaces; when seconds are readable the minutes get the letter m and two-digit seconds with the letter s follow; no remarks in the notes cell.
1h46
